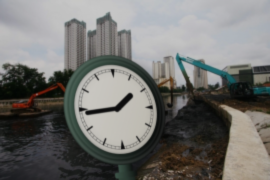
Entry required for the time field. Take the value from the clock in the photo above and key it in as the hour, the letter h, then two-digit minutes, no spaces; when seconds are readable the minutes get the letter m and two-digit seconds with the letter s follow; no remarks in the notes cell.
1h44
